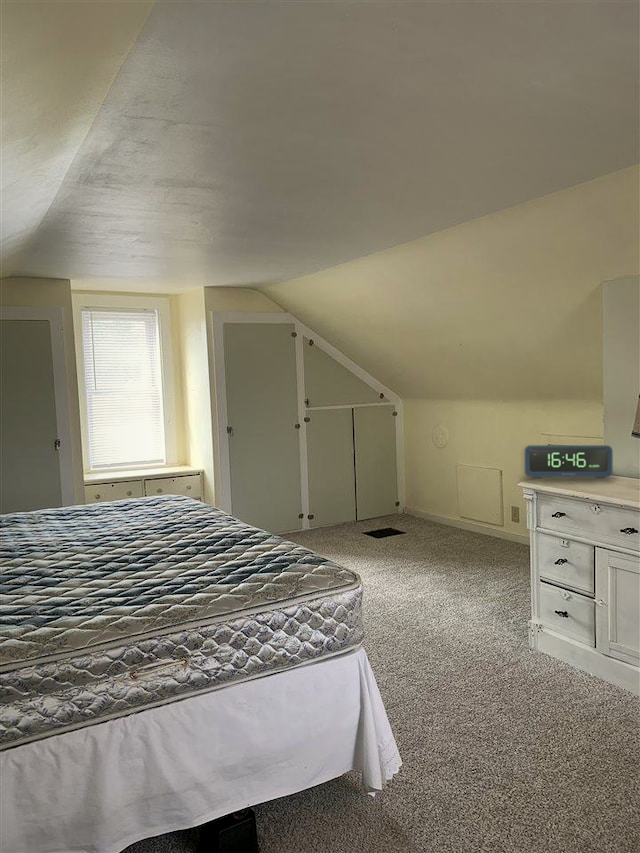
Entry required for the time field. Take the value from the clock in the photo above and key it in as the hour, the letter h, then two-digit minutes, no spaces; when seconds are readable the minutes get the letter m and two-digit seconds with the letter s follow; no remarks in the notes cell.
16h46
